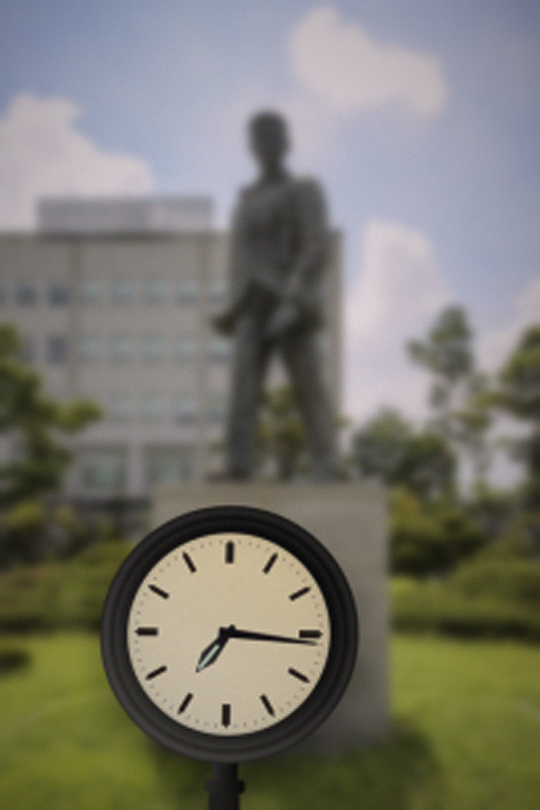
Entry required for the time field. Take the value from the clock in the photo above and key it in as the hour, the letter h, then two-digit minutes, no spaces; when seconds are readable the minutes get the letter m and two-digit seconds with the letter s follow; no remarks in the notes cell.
7h16
